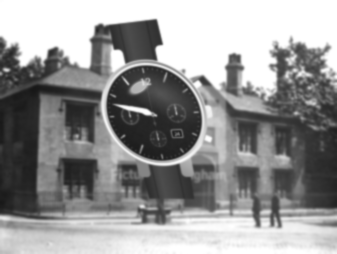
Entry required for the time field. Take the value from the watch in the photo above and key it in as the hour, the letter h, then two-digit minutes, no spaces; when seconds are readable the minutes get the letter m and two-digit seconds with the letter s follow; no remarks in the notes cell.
9h48
